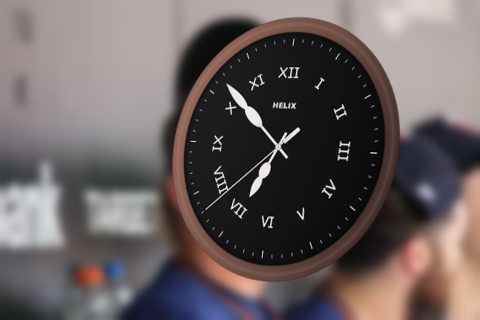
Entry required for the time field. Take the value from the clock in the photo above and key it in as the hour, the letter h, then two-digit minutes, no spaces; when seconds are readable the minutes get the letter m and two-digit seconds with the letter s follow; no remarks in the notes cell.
6h51m38s
